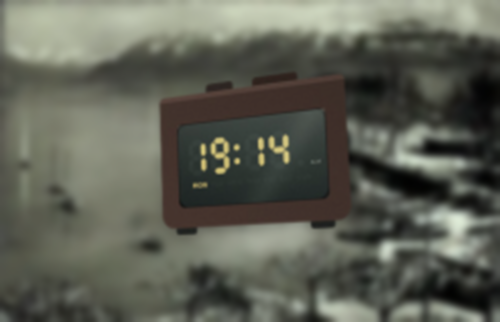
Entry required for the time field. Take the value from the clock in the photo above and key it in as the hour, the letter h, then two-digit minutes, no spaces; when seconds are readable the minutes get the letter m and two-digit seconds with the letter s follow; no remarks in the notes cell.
19h14
